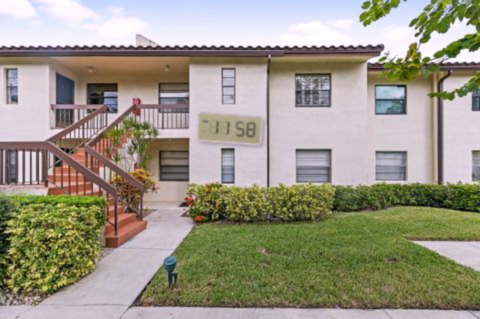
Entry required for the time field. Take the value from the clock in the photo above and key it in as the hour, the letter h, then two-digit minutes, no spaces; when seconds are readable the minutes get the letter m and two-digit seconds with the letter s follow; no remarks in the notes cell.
11h58
